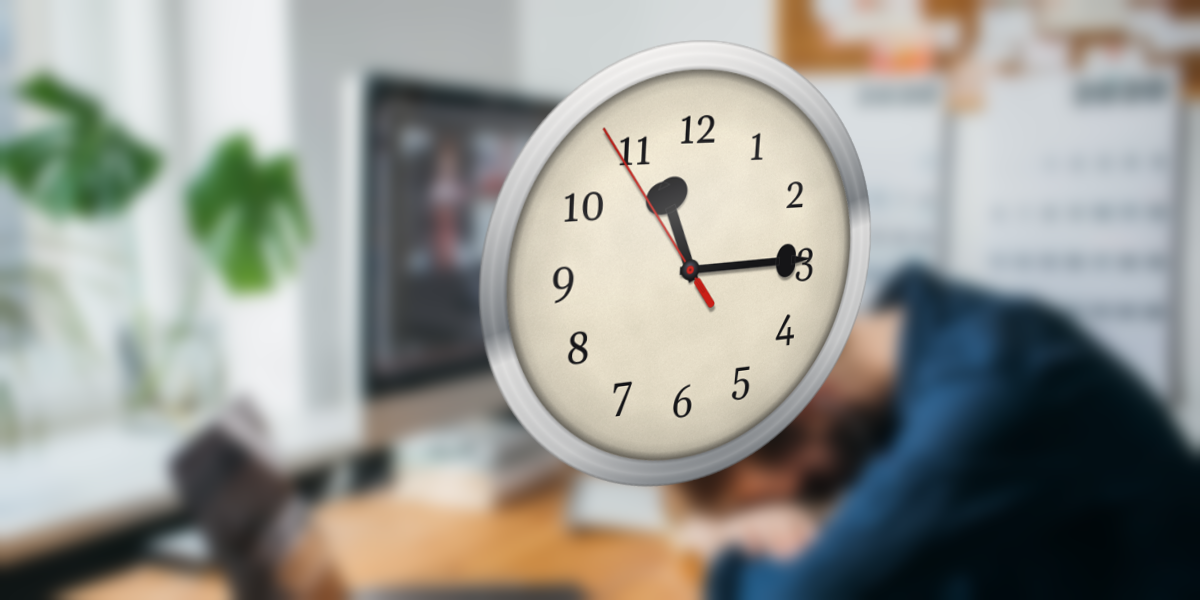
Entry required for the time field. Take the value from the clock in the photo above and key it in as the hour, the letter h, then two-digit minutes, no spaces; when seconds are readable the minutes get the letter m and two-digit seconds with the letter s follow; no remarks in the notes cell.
11h14m54s
